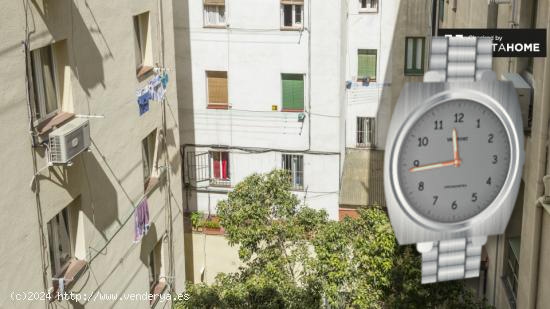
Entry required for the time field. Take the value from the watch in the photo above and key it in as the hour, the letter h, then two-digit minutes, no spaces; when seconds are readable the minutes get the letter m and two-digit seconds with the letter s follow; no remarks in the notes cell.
11h44
